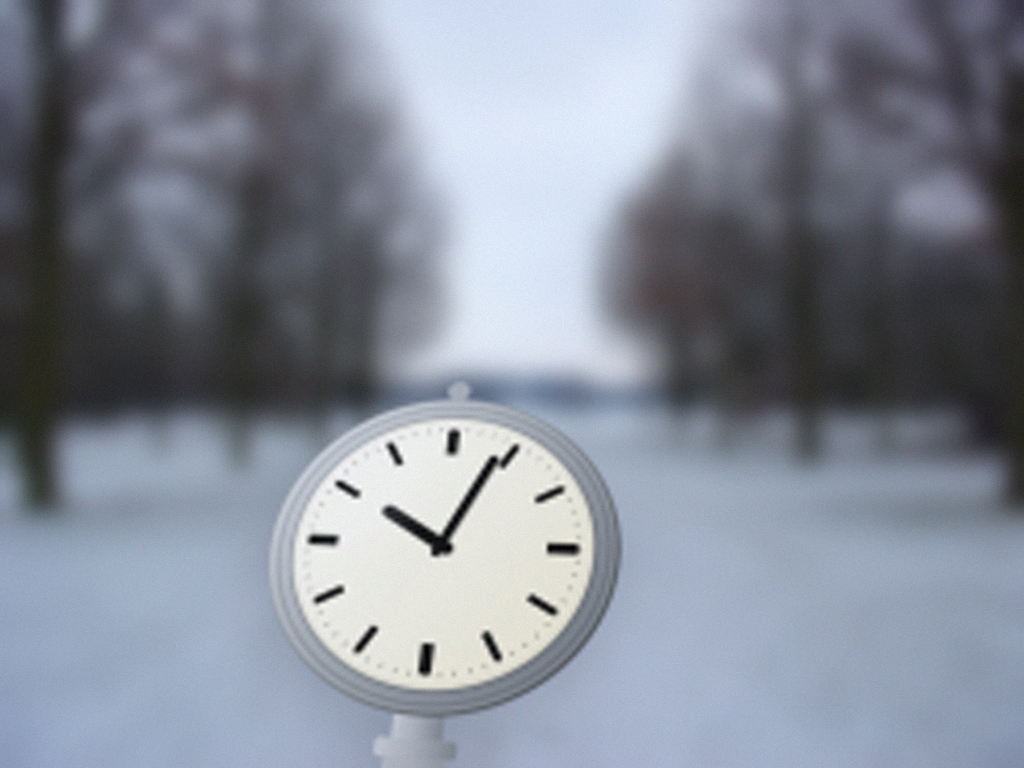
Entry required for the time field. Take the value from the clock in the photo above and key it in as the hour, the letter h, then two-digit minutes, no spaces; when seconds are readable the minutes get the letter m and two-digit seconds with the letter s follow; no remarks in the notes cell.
10h04
